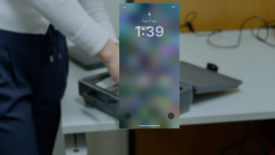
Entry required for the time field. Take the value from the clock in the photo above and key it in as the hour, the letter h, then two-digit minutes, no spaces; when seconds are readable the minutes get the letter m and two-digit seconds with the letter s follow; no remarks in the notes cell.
1h39
